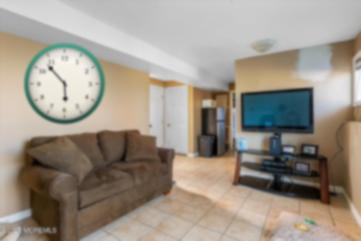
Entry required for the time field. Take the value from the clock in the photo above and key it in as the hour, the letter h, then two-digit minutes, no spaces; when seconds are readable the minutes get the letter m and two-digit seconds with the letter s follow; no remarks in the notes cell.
5h53
